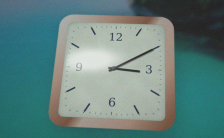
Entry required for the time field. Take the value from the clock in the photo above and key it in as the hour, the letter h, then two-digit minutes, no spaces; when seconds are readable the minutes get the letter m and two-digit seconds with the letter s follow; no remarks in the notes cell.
3h10
